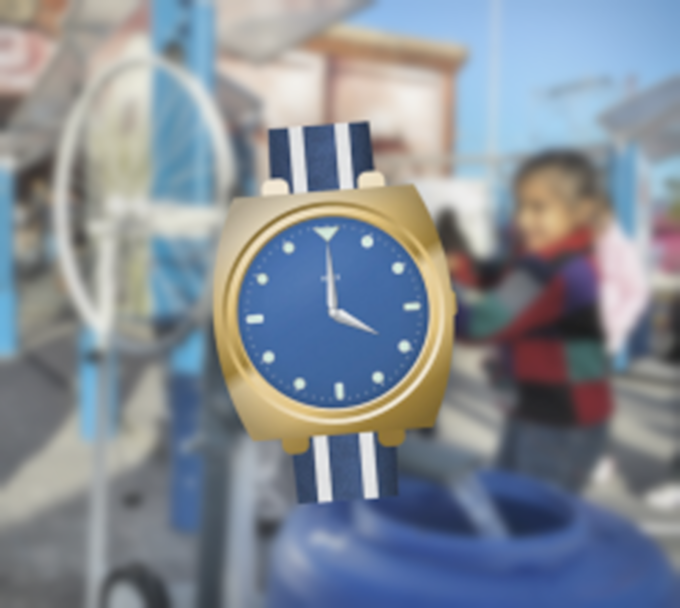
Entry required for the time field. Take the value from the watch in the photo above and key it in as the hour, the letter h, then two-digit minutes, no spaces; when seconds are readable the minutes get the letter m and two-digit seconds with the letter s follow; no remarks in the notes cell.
4h00
